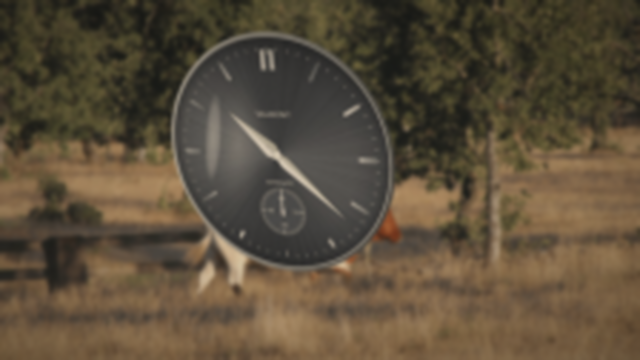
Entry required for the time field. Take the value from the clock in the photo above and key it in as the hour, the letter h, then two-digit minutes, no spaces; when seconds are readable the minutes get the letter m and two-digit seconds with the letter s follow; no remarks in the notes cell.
10h22
